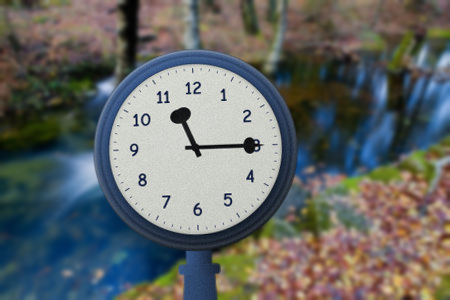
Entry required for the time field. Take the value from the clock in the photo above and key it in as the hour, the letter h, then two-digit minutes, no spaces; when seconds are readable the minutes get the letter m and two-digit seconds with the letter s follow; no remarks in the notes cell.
11h15
